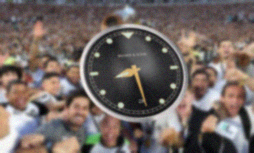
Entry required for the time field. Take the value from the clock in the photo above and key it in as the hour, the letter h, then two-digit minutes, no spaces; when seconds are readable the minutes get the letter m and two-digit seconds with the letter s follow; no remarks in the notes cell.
8h29
